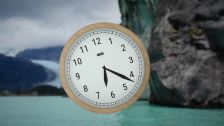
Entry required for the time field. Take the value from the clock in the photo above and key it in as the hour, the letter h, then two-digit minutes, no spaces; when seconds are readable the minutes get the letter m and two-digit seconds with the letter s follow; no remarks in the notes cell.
6h22
